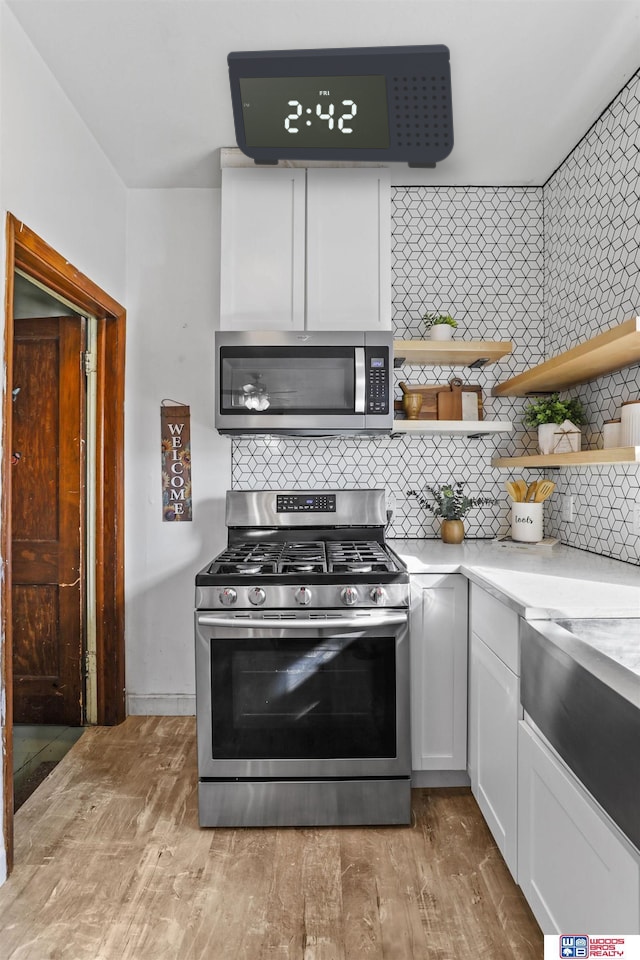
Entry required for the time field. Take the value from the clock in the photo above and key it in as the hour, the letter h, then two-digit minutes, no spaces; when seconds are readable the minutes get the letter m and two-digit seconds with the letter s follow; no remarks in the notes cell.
2h42
